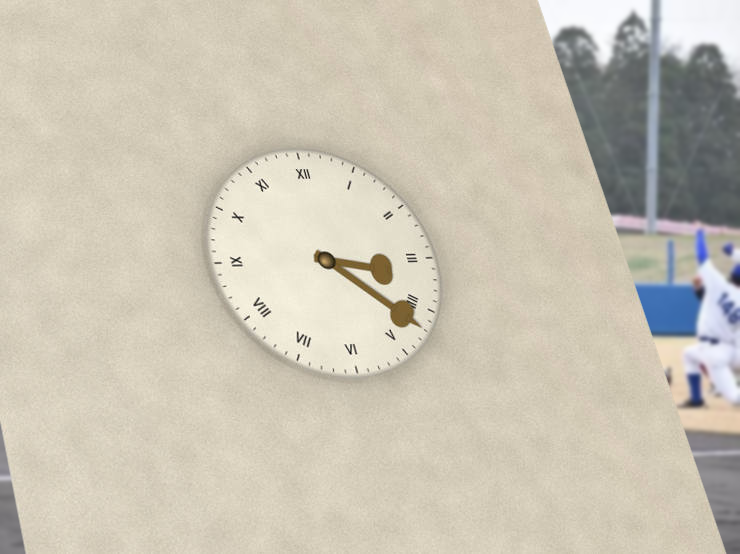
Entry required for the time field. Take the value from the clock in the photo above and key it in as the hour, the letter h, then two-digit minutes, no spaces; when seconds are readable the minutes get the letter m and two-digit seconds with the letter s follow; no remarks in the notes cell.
3h22
